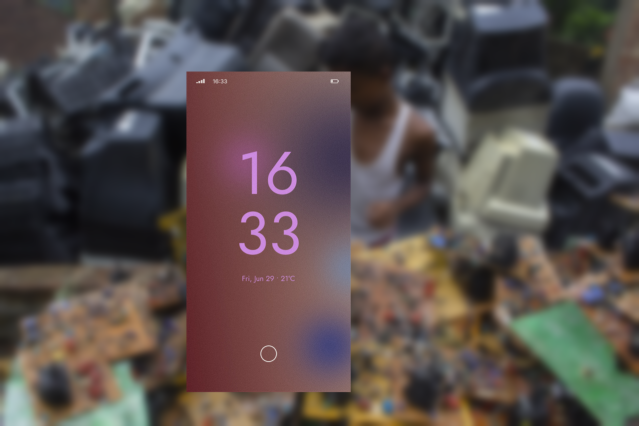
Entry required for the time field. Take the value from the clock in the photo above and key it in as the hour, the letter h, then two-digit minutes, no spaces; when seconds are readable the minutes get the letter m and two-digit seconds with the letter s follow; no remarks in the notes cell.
16h33
